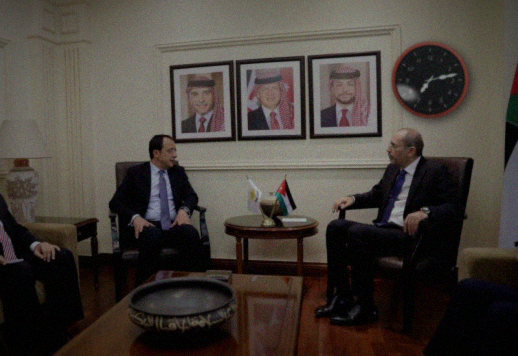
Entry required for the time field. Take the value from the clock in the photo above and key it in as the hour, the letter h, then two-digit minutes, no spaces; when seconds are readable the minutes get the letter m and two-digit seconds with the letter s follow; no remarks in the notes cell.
7h13
